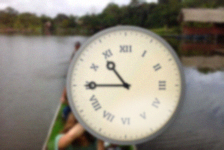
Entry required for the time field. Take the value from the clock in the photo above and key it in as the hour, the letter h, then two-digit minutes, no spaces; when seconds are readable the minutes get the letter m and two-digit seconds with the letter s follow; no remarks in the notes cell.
10h45
